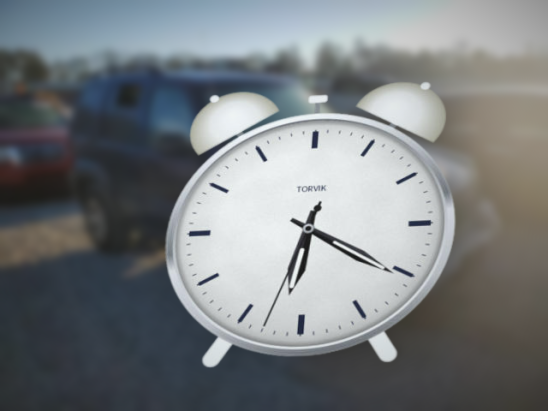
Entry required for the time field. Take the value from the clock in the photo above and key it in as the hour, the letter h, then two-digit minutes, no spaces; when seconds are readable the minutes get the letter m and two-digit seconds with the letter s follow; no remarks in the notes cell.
6h20m33s
